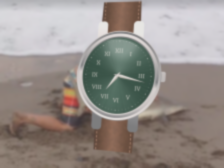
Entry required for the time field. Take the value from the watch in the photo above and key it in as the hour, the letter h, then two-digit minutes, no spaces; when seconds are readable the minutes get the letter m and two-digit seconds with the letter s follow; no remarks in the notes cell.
7h17
